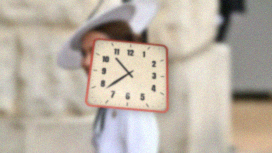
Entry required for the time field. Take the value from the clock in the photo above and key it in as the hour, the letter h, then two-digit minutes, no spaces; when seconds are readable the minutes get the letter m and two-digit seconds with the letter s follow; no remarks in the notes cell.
10h38
